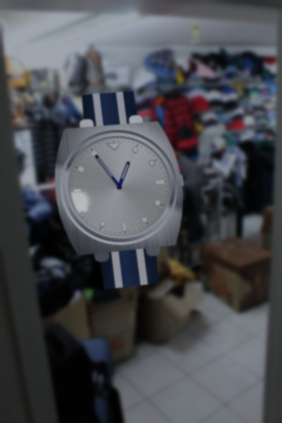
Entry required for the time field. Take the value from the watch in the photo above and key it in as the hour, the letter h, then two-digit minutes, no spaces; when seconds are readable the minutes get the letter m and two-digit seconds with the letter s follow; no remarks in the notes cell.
12h55
